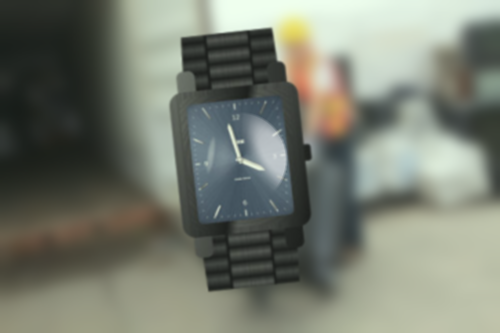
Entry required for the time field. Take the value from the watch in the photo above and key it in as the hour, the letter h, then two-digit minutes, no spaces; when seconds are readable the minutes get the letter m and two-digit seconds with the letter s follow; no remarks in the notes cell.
3h58
